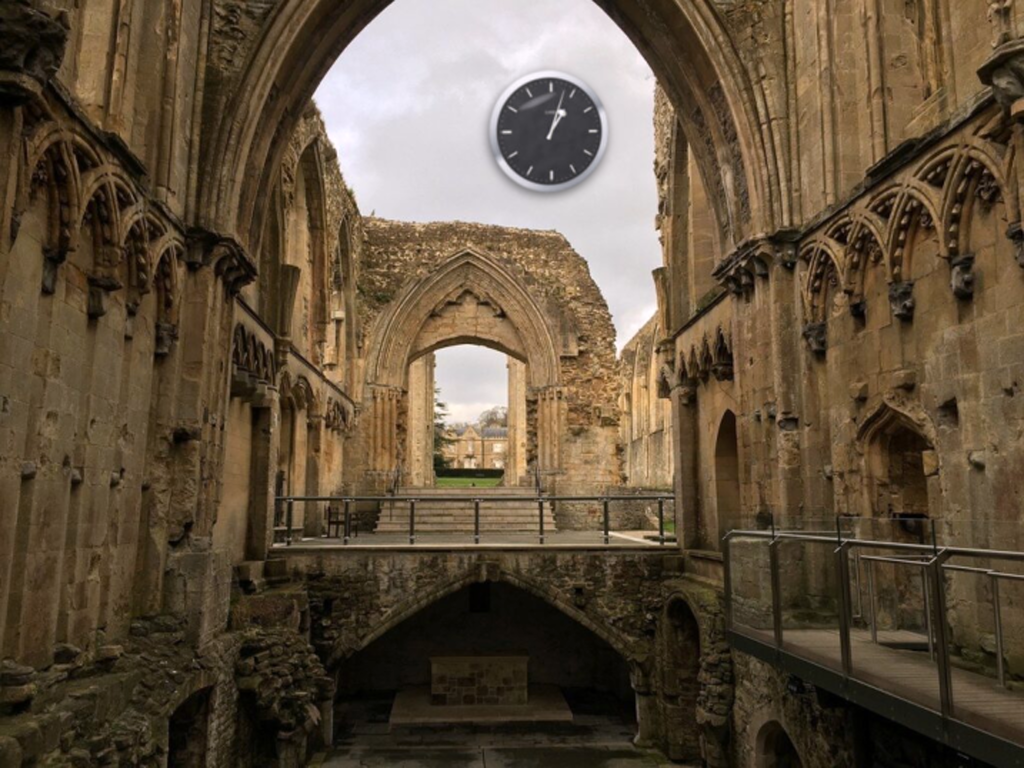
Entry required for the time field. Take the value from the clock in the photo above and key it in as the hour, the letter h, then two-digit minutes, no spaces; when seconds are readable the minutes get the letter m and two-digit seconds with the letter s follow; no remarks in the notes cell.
1h03
